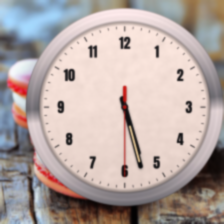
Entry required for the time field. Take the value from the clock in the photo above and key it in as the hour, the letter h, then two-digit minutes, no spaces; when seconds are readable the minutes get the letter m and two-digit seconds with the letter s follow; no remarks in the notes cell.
5h27m30s
